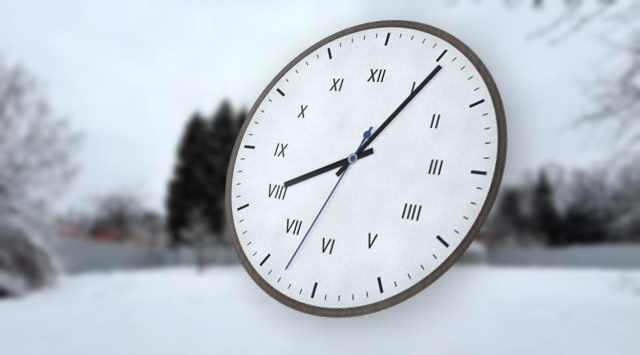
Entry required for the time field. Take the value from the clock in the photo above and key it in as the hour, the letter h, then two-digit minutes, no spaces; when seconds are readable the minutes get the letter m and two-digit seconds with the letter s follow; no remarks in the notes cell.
8h05m33s
